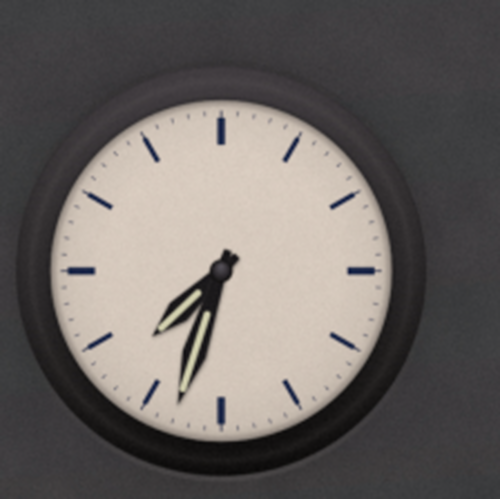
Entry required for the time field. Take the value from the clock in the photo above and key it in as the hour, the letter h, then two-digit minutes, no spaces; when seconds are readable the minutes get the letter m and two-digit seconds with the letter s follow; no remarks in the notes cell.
7h33
